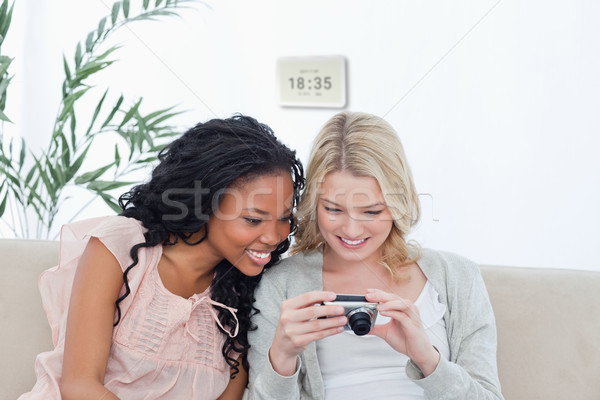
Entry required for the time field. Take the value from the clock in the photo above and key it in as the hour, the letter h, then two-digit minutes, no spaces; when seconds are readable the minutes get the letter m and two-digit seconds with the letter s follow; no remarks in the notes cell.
18h35
